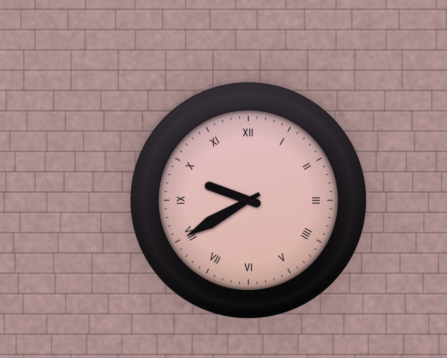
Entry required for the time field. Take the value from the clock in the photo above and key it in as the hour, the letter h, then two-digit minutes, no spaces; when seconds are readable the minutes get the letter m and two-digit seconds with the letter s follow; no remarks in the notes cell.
9h40
